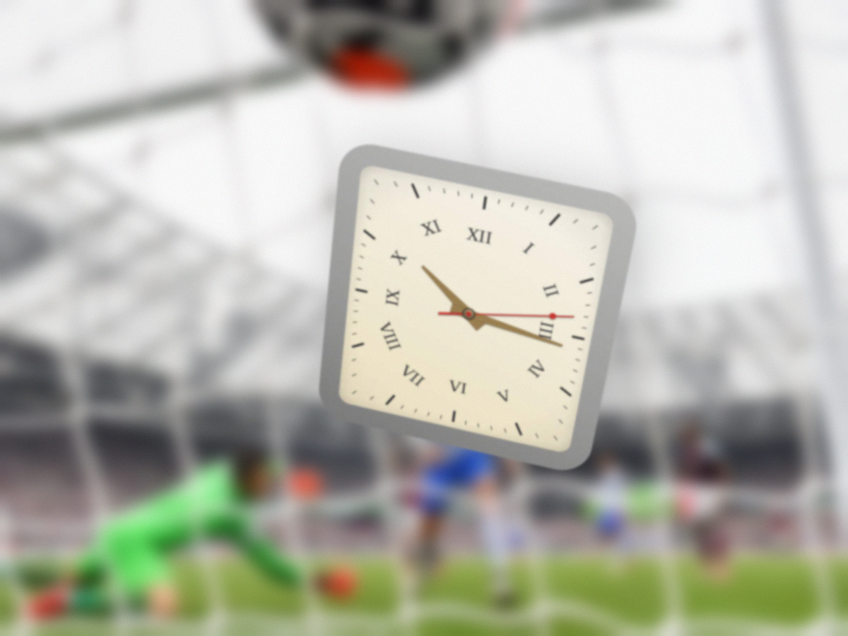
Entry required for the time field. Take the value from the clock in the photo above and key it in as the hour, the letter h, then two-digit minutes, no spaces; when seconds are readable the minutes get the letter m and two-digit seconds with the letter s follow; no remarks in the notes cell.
10h16m13s
